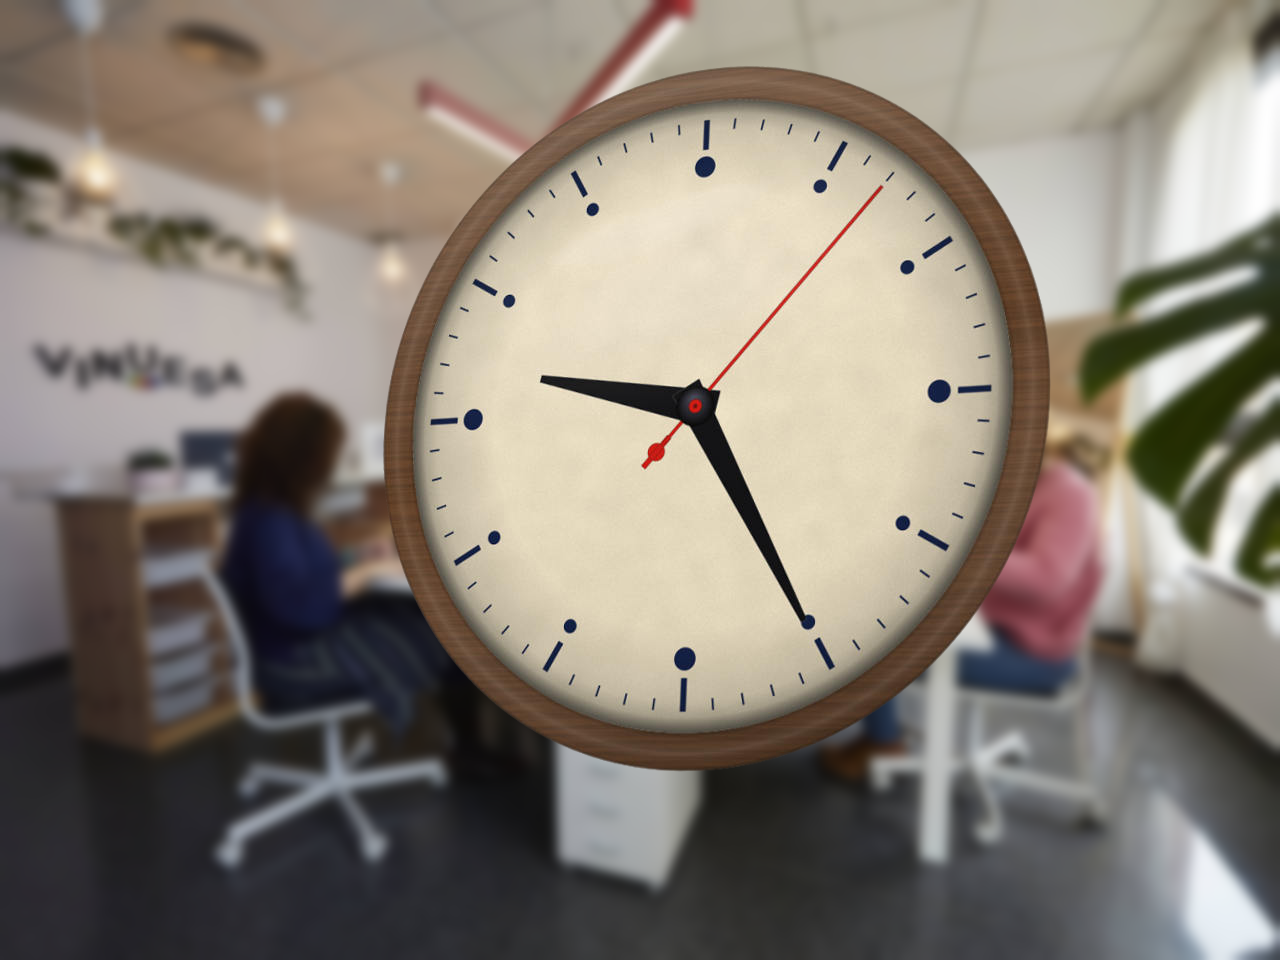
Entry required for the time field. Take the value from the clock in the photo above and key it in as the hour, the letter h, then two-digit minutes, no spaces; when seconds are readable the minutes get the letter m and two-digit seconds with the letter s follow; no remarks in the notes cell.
9h25m07s
